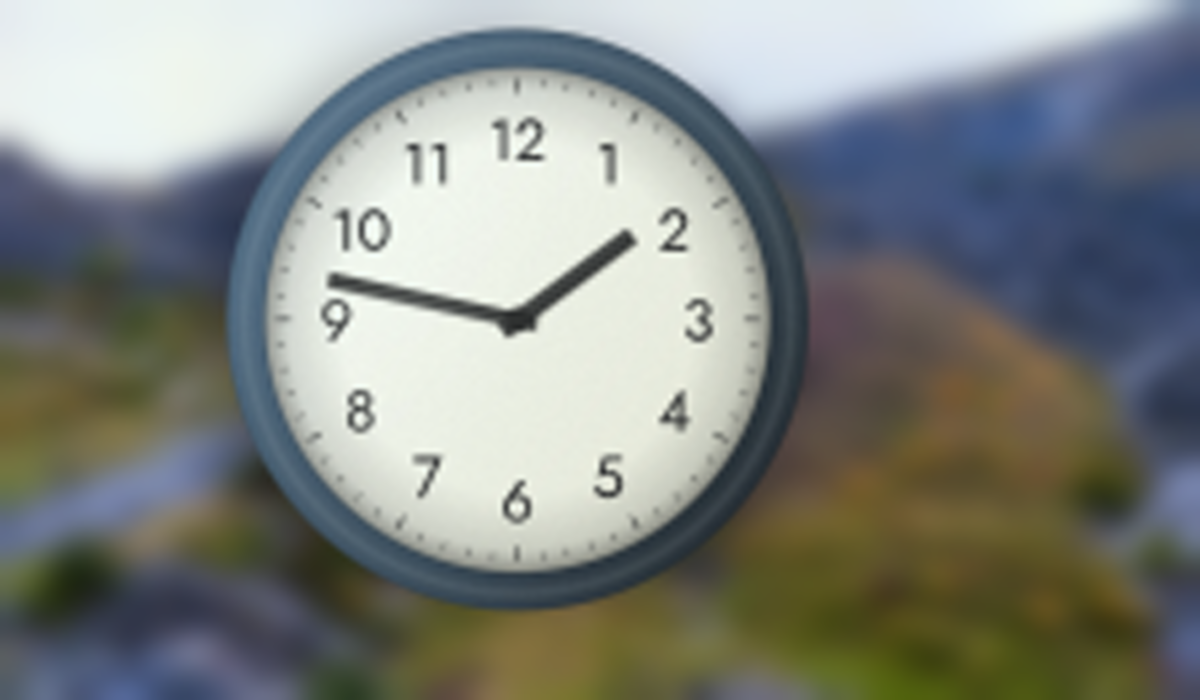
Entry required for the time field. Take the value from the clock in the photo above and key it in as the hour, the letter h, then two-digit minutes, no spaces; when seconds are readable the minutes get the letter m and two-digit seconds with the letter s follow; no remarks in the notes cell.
1h47
